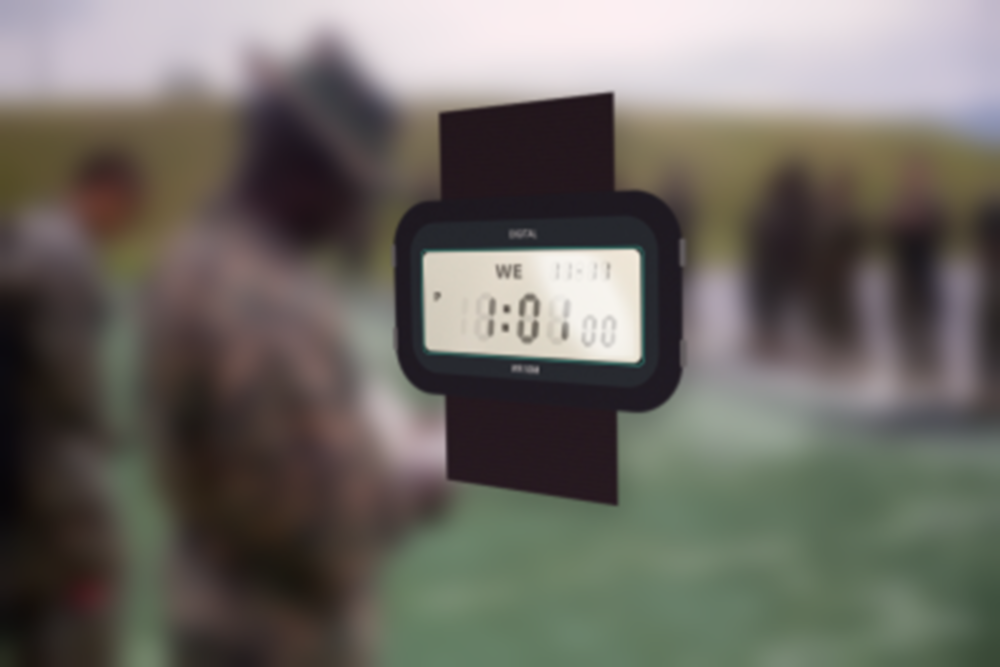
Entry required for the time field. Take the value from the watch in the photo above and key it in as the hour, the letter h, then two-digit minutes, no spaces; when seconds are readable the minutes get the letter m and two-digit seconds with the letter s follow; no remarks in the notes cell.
1h01m00s
